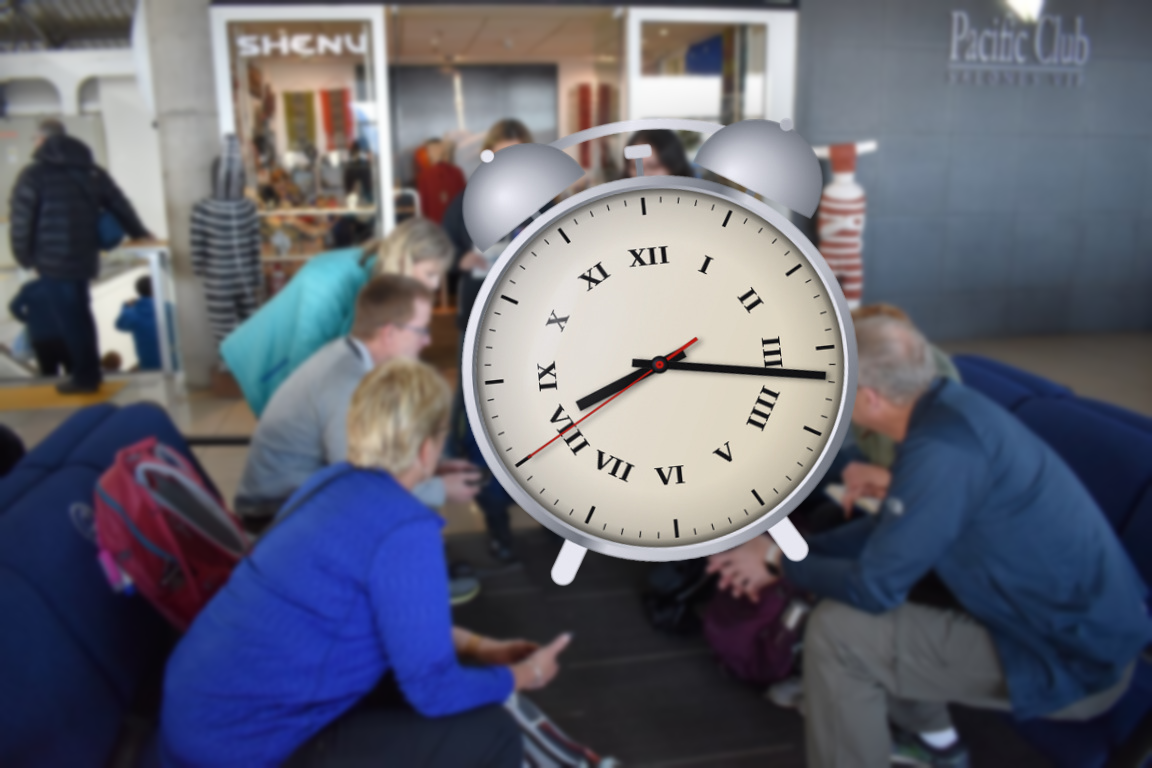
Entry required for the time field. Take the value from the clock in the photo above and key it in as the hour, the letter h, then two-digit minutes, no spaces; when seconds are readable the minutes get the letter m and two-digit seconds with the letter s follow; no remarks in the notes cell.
8h16m40s
